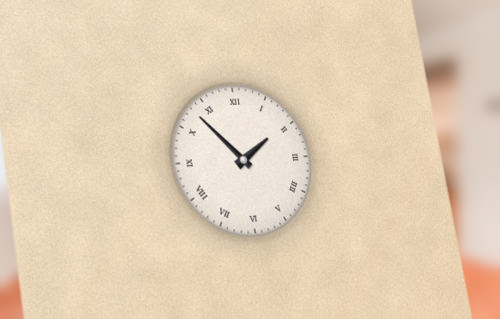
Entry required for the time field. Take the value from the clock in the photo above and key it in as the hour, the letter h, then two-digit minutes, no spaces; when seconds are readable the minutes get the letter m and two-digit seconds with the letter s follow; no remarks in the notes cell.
1h53
